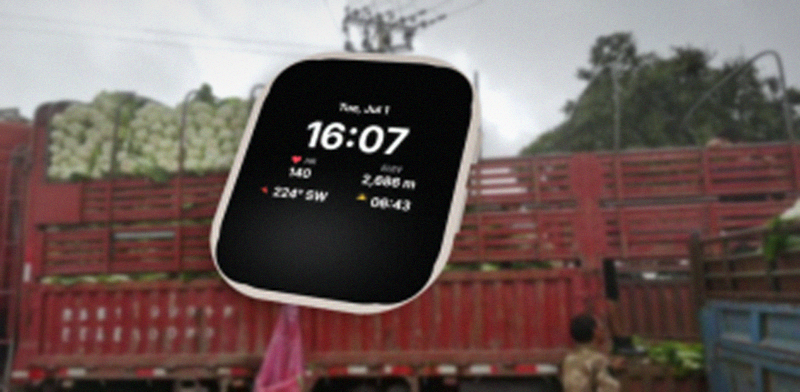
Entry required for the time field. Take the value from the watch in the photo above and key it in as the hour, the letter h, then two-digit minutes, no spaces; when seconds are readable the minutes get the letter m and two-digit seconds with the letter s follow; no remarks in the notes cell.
16h07
